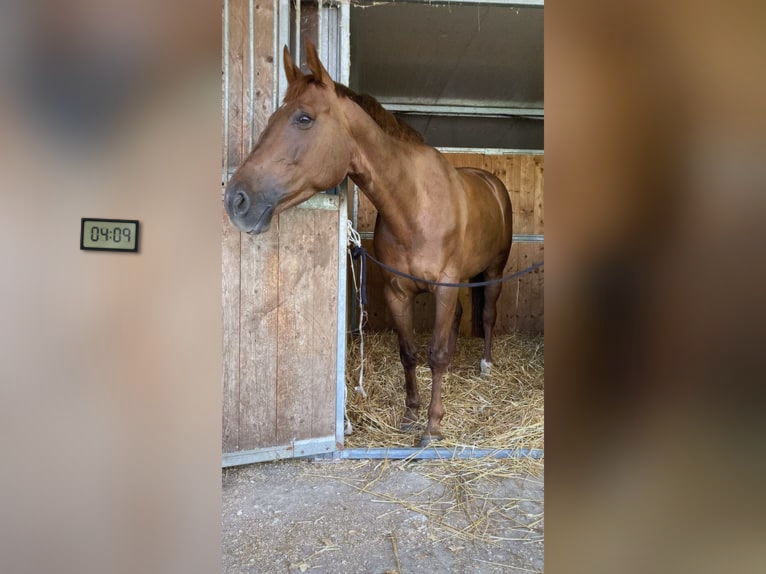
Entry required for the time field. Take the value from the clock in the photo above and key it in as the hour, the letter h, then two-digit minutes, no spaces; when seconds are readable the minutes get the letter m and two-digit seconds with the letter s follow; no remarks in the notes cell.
4h09
